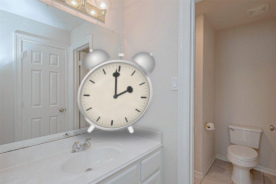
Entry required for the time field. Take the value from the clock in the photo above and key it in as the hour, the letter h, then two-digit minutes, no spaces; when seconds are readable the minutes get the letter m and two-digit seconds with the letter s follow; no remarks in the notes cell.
1h59
